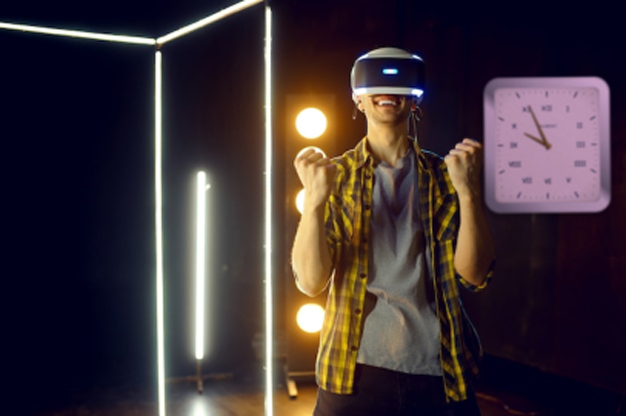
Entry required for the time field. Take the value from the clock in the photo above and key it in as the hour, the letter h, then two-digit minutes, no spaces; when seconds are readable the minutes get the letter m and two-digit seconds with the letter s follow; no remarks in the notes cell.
9h56
